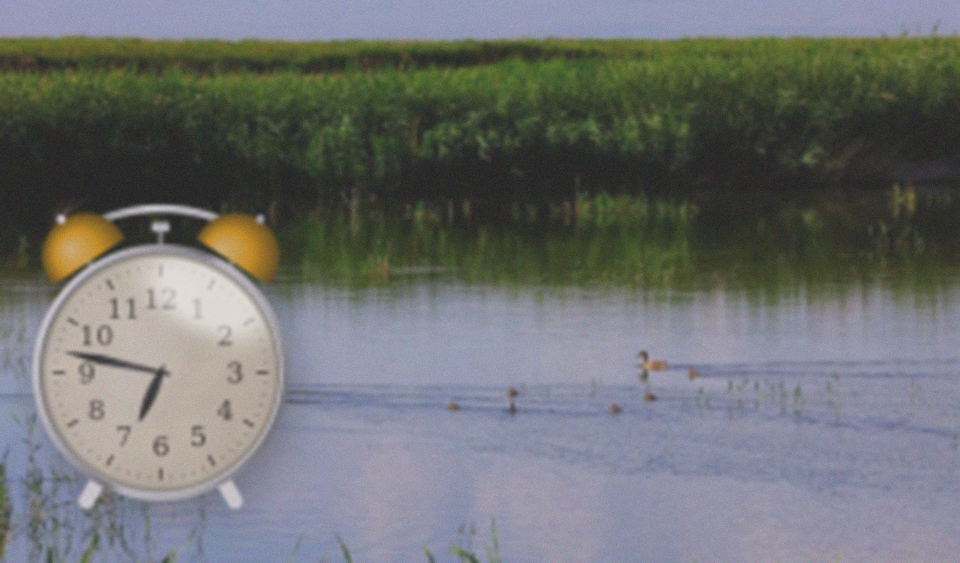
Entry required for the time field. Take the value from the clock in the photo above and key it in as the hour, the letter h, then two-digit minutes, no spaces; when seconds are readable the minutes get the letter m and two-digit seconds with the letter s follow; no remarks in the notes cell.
6h47
